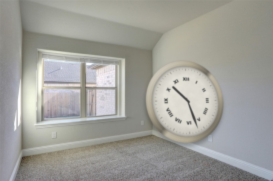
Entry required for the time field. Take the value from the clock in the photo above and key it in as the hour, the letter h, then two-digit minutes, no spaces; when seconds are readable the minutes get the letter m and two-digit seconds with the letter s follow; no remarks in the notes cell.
10h27
